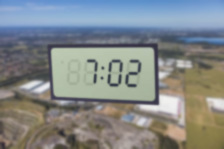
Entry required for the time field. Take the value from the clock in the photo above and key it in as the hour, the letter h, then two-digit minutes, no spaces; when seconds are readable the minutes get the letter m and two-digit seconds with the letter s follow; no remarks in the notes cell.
7h02
